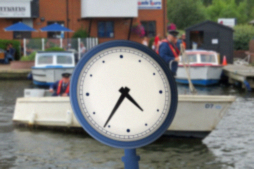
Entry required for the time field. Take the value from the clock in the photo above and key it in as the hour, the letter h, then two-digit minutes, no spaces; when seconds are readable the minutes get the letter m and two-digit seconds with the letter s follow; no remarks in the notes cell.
4h36
